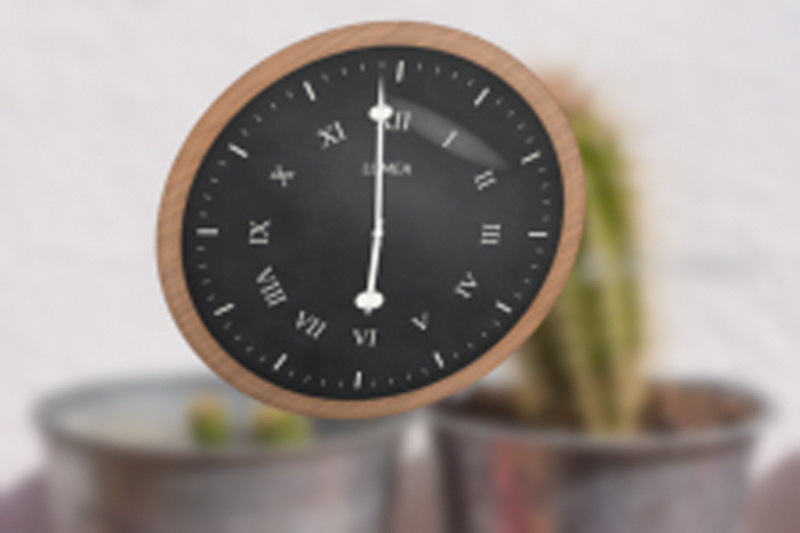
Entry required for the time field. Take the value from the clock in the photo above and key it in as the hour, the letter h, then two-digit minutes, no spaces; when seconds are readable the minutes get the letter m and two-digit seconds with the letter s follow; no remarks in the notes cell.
5h59
